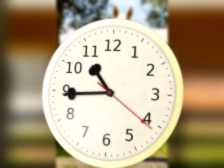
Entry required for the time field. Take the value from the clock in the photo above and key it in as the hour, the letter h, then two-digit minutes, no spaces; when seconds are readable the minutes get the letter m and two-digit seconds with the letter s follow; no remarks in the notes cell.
10h44m21s
